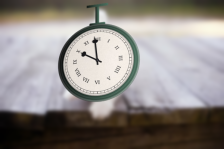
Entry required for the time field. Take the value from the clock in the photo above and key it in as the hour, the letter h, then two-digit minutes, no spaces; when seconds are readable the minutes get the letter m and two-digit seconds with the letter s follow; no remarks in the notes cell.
9h59
